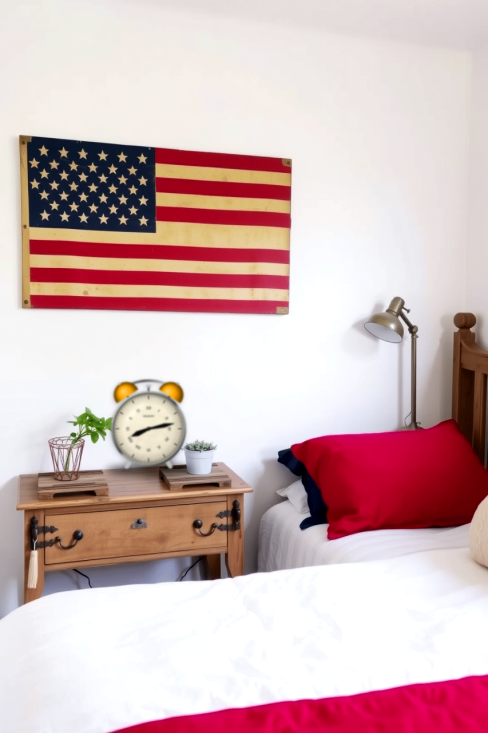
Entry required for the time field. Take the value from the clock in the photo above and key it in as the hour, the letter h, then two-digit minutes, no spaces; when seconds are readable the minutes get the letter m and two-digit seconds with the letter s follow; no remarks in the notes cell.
8h13
